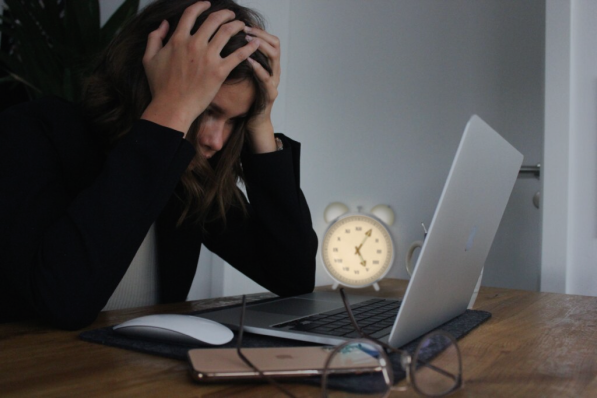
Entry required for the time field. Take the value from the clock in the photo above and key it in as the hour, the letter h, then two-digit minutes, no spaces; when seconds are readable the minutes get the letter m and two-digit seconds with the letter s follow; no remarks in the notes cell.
5h05
